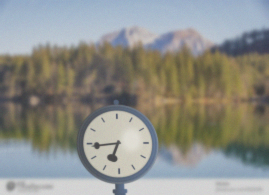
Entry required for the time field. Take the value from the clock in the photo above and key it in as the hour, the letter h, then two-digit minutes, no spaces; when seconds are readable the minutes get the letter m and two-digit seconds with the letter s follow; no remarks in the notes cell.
6h44
